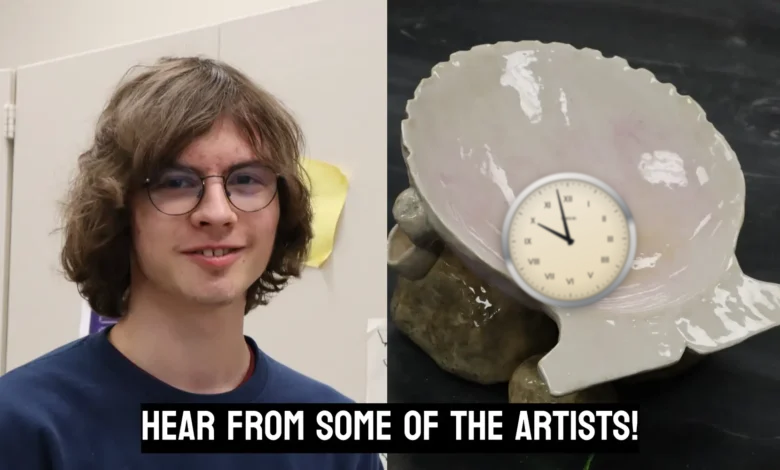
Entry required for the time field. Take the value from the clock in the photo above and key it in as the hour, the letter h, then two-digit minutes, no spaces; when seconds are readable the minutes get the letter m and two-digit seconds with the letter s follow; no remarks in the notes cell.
9h58
